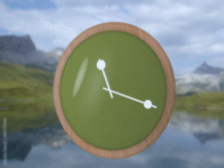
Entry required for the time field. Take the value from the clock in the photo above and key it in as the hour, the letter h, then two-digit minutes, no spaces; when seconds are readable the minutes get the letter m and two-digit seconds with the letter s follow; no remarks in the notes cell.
11h18
